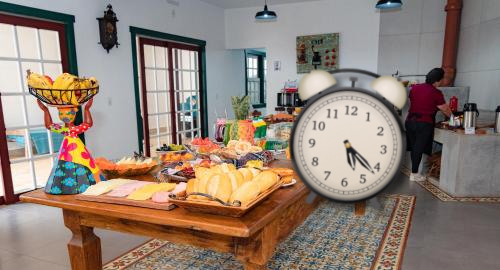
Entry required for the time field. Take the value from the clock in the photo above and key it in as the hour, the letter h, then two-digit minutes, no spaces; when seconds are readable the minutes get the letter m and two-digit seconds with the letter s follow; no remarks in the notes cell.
5h22
